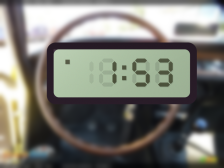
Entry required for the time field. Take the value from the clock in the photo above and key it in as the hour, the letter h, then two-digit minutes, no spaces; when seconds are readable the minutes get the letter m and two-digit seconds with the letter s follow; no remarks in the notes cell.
1h53
